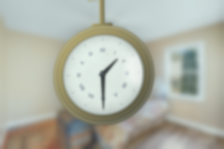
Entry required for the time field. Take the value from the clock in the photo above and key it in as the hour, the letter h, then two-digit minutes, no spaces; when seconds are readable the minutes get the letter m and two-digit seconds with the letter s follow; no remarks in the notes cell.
1h30
